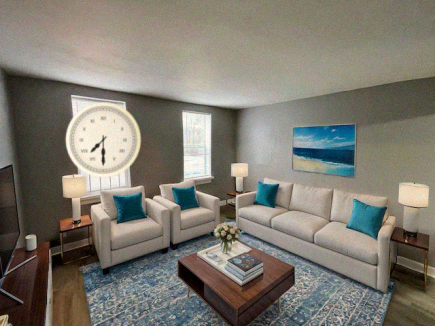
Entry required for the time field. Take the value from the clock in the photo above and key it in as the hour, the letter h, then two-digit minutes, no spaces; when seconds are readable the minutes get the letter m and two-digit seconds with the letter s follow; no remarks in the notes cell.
7h30
